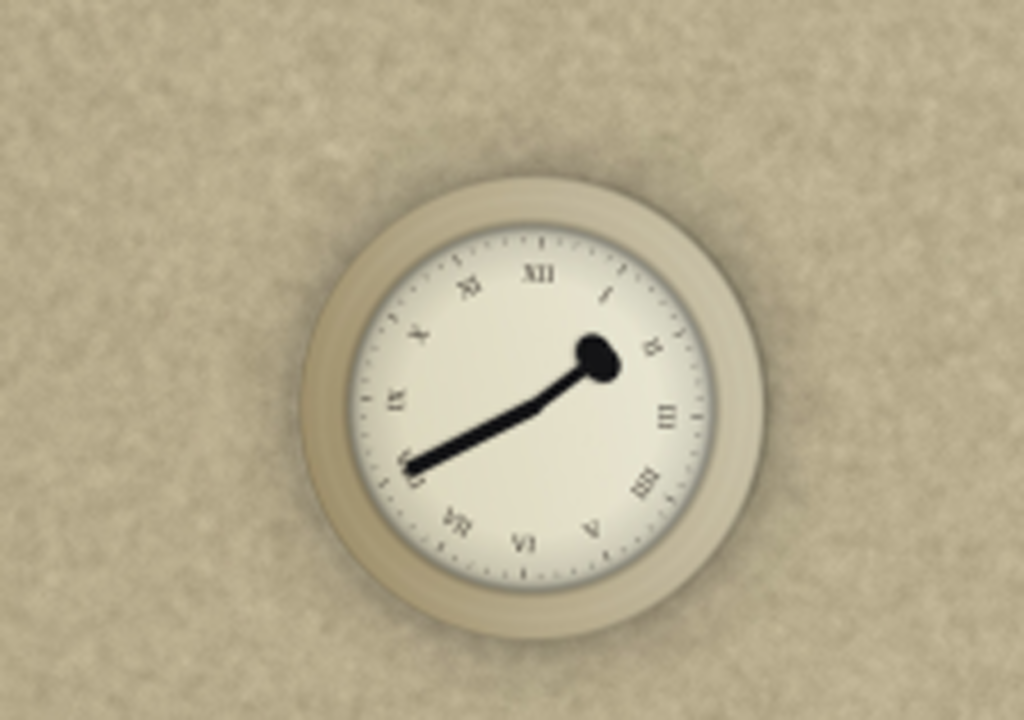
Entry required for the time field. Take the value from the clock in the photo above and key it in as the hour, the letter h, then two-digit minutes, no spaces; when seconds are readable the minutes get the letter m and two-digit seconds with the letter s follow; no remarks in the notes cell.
1h40
